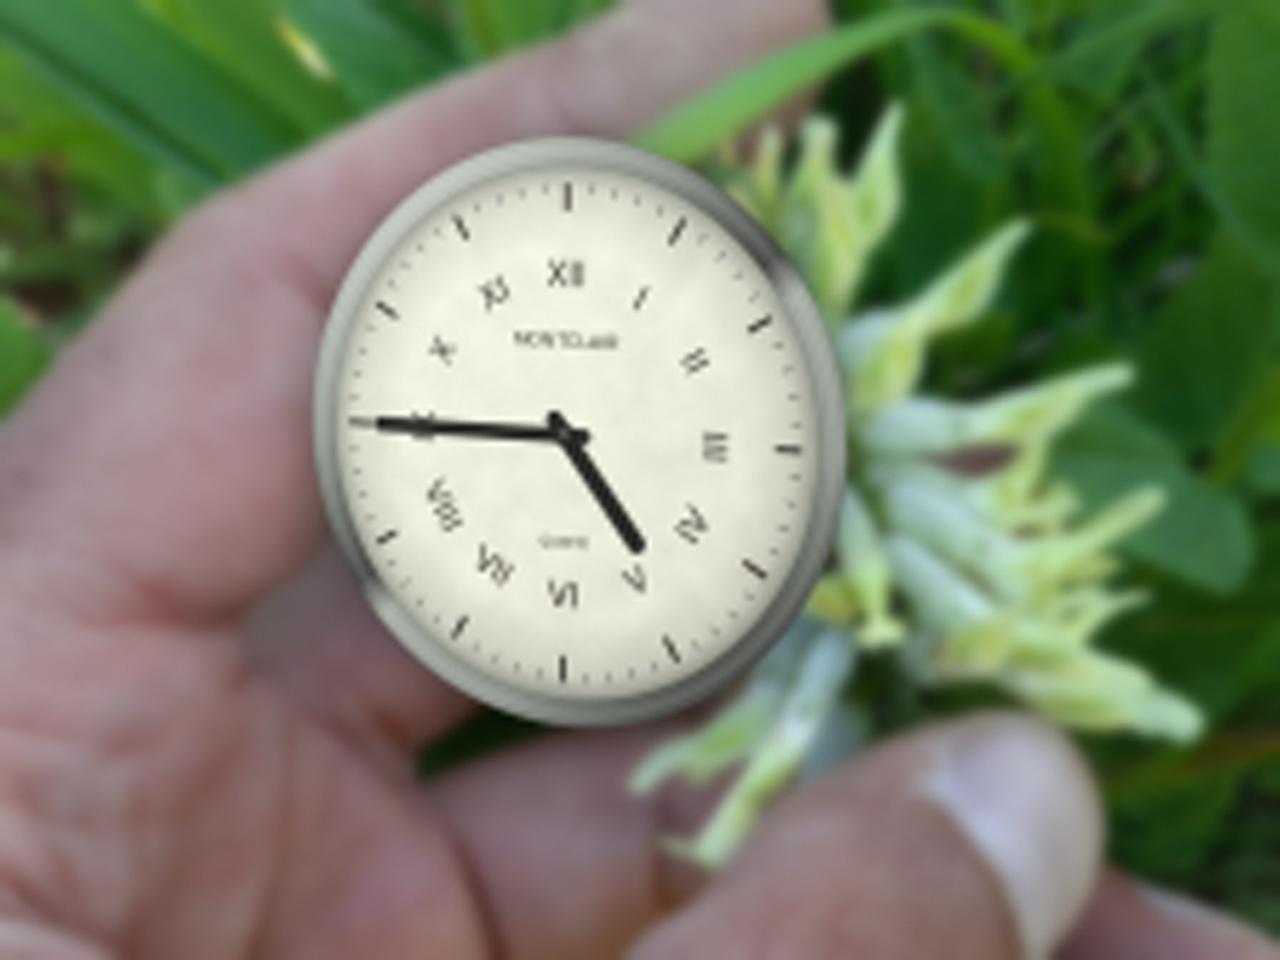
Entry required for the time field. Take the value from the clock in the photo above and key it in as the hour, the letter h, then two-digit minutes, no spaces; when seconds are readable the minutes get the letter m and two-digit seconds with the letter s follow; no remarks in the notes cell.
4h45
